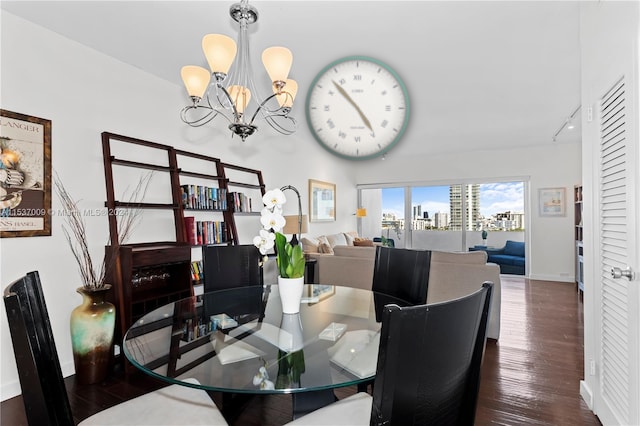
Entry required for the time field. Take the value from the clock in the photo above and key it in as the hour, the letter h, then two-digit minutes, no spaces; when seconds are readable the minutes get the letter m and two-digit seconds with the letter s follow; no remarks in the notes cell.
4h53
